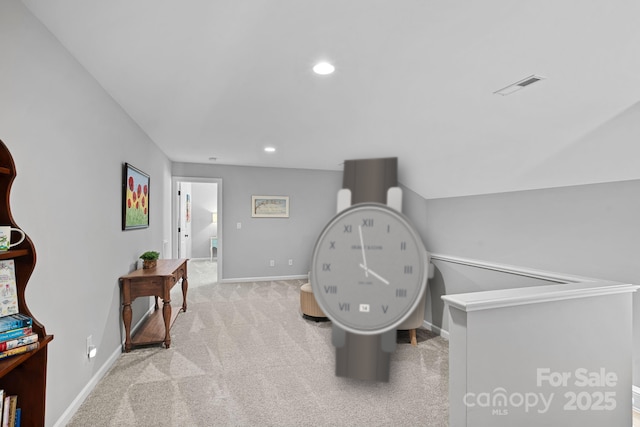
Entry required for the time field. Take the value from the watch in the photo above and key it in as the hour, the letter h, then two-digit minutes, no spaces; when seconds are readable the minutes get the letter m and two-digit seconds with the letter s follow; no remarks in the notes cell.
3h58
